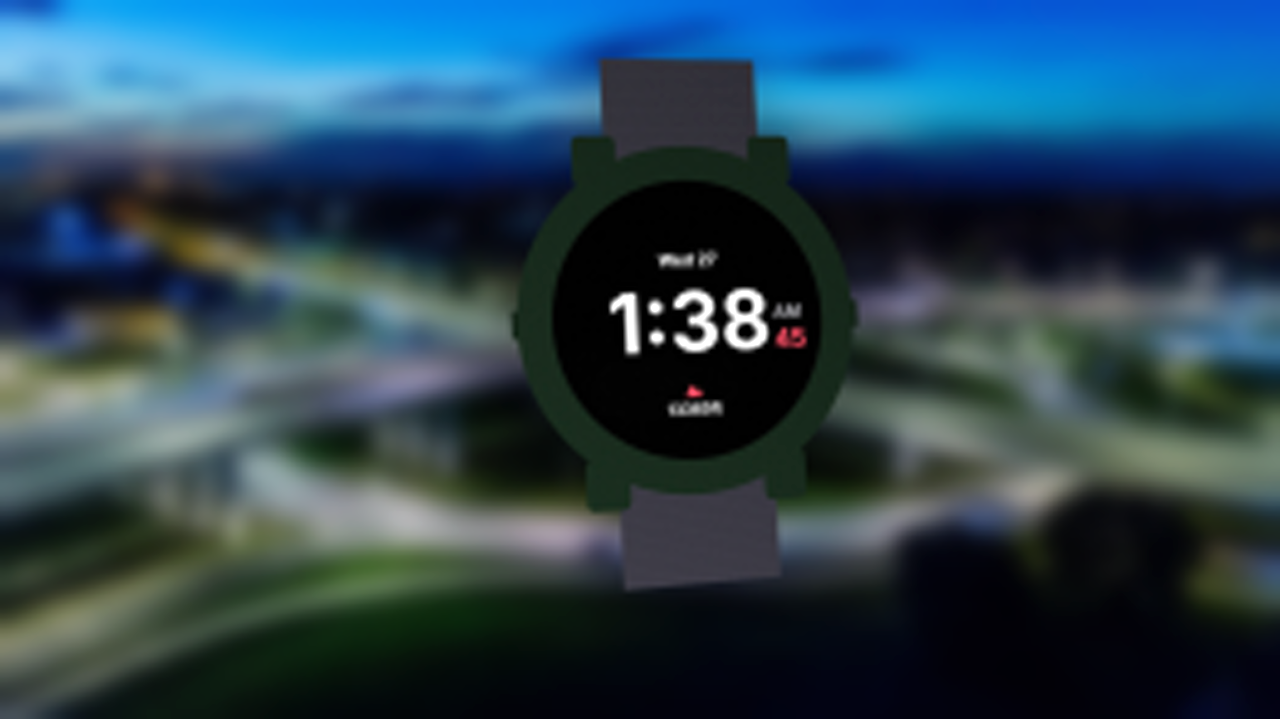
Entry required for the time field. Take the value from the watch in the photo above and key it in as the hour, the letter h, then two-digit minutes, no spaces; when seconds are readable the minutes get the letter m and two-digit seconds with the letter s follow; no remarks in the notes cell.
1h38
